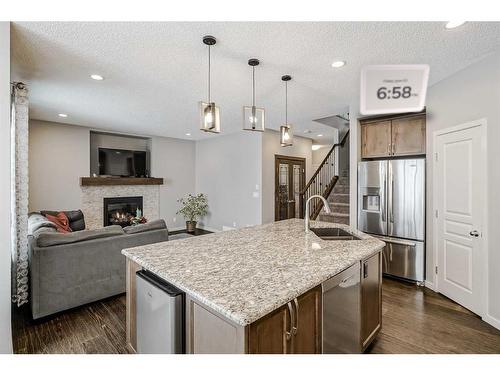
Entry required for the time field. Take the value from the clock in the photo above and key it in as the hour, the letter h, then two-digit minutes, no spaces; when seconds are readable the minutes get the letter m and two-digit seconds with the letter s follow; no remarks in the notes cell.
6h58
